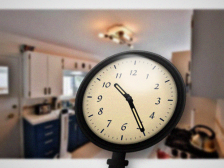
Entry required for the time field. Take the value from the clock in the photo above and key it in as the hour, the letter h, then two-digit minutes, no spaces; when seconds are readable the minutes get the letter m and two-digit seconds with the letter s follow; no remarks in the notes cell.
10h25
